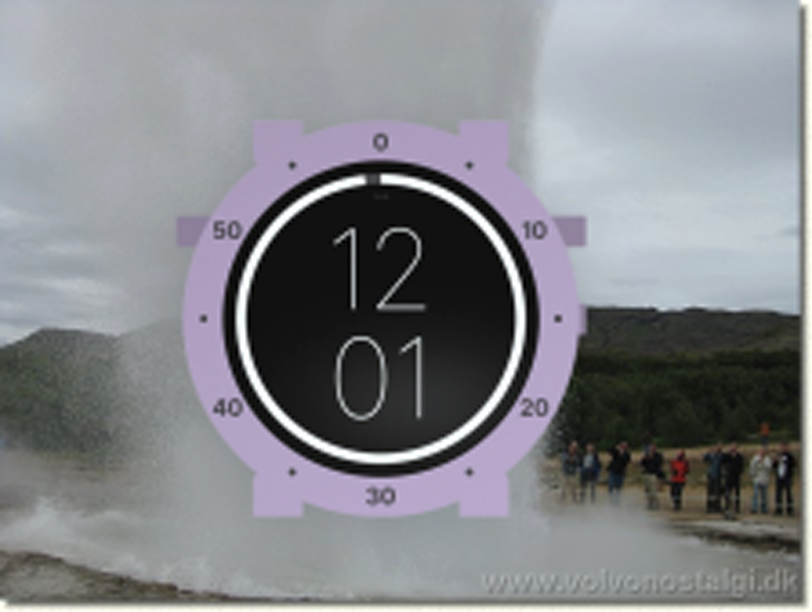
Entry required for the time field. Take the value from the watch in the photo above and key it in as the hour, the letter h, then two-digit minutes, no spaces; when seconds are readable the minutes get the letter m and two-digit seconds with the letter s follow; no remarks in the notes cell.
12h01
